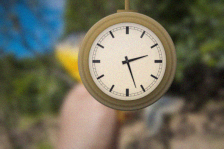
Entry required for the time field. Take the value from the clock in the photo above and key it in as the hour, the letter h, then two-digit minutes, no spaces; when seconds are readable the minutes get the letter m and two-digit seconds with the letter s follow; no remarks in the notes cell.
2h27
